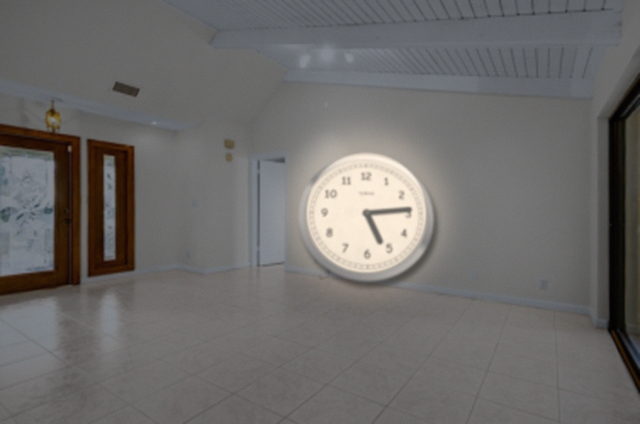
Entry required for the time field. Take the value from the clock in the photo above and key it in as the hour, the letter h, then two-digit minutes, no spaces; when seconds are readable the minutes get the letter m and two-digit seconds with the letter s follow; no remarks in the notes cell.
5h14
